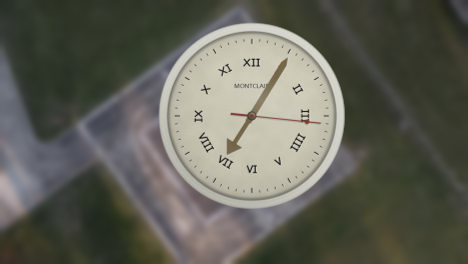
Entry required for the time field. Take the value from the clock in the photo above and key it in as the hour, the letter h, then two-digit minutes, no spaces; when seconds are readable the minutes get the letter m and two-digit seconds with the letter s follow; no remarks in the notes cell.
7h05m16s
